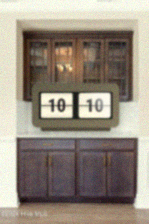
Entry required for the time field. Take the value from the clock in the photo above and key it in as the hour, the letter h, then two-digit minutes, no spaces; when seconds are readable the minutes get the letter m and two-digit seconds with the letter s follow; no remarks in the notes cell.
10h10
